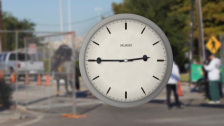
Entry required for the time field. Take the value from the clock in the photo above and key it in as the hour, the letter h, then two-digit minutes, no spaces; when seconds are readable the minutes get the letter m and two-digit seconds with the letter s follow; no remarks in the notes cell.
2h45
